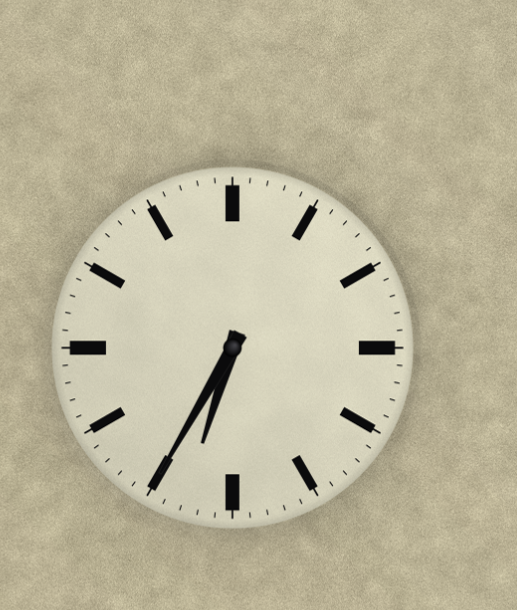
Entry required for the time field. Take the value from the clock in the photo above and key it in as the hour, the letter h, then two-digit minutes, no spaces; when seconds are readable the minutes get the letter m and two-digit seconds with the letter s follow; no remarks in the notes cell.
6h35
